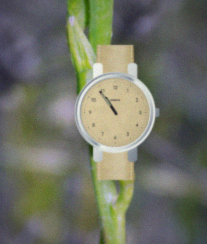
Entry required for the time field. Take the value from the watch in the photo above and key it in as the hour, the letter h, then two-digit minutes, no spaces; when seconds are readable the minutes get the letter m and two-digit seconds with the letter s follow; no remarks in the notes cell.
10h54
